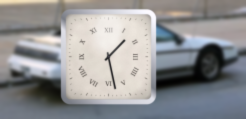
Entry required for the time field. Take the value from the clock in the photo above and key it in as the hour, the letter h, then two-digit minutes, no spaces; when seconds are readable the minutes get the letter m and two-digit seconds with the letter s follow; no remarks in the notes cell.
1h28
